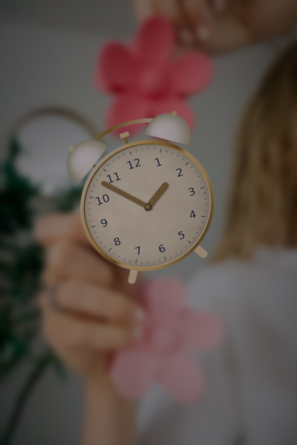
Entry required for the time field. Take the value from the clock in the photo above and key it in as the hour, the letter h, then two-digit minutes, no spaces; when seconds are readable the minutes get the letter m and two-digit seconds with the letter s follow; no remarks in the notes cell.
1h53
